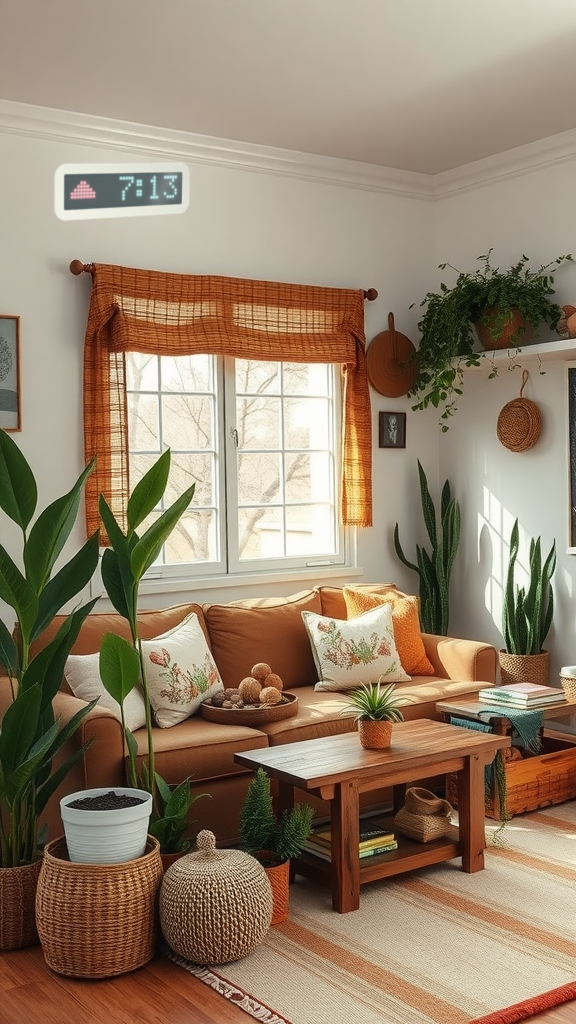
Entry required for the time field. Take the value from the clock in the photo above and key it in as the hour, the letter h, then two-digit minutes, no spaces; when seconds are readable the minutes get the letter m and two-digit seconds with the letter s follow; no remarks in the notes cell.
7h13
